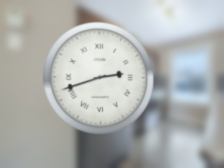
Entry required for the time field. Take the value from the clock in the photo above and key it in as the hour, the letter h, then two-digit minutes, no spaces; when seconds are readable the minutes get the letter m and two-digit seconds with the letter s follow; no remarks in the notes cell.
2h42
